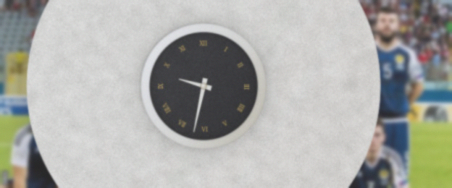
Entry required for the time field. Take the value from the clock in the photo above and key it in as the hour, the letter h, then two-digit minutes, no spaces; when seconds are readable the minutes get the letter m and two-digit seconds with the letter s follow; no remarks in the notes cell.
9h32
